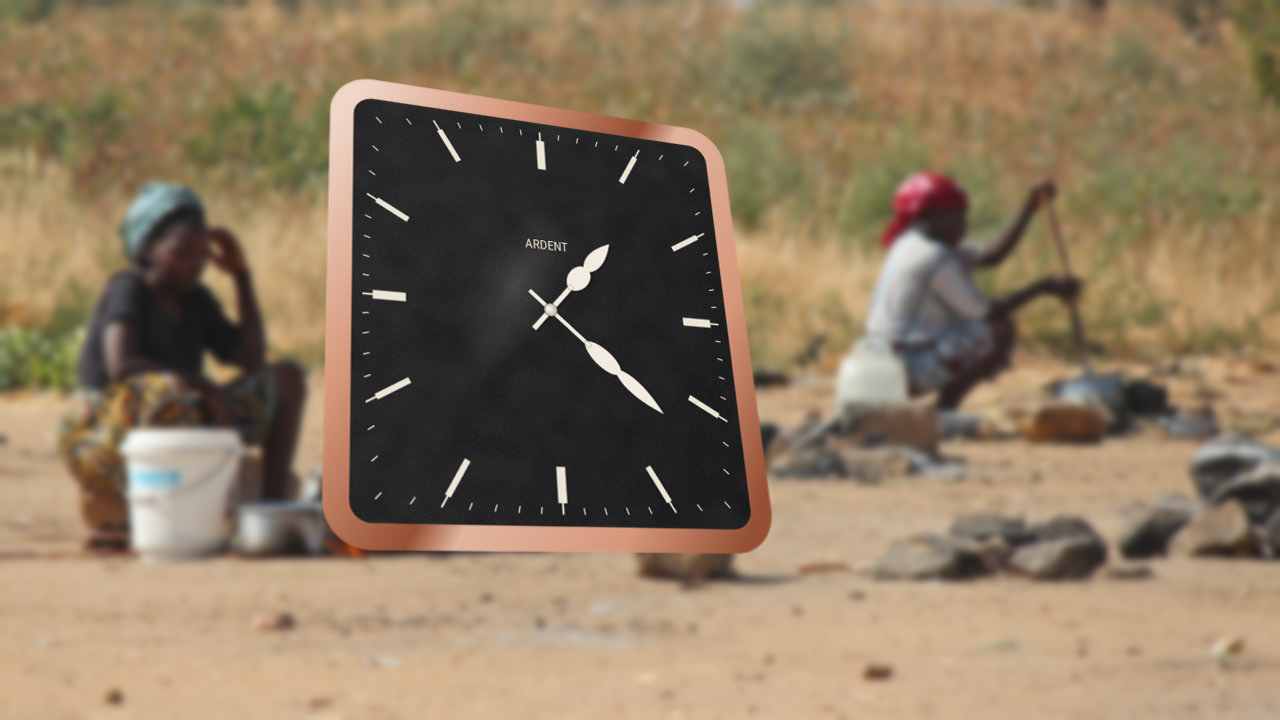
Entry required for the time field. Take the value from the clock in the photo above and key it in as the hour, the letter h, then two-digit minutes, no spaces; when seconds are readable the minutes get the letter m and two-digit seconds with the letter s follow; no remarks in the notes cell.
1h22
